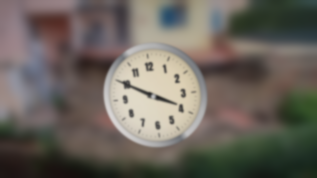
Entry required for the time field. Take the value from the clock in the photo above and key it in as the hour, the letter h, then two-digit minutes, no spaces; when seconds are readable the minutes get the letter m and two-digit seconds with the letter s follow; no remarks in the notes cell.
3h50
